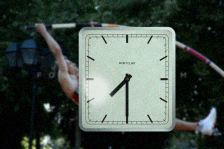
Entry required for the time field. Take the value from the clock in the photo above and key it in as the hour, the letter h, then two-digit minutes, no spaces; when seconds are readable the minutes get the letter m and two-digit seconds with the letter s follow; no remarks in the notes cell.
7h30
